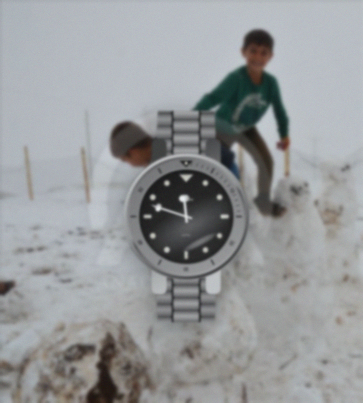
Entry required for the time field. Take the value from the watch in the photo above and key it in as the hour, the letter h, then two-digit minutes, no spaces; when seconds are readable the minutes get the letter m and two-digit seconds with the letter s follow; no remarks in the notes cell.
11h48
